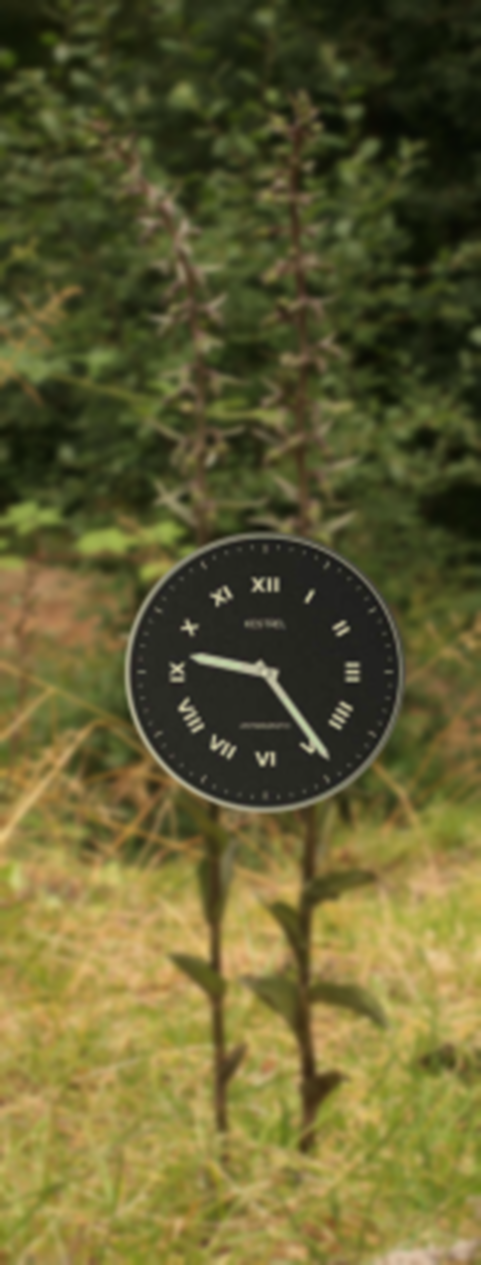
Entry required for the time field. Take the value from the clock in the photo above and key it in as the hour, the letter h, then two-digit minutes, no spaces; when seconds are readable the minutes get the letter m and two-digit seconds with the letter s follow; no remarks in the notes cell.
9h24
